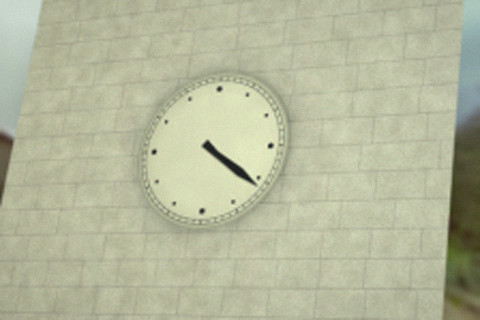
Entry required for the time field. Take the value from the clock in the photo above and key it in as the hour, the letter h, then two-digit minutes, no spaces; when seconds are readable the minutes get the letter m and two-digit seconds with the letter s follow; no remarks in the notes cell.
4h21
